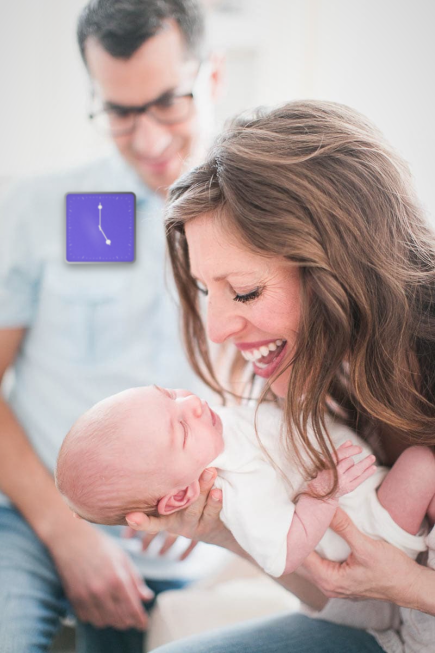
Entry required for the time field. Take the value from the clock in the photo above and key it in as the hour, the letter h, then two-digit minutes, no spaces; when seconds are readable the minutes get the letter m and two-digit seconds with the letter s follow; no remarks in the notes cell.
5h00
